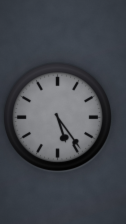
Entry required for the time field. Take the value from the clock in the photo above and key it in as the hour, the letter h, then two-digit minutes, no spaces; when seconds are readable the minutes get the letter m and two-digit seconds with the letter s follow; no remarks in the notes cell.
5h24
